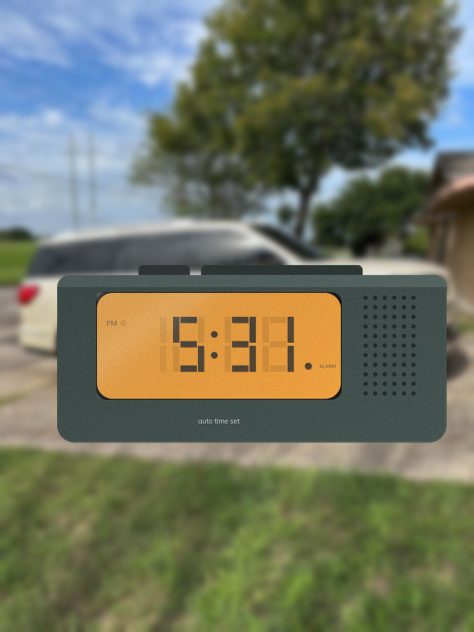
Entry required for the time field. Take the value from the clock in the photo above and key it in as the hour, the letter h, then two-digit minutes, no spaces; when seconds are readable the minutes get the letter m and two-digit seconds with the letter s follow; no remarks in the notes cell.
5h31
